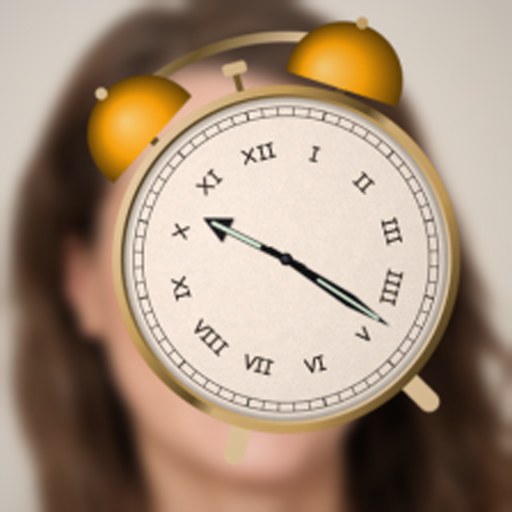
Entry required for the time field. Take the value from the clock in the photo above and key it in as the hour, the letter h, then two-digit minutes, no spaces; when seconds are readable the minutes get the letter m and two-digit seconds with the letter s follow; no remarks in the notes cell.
10h23
